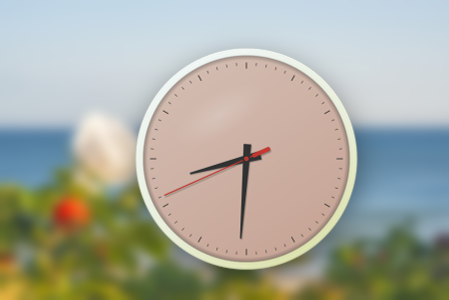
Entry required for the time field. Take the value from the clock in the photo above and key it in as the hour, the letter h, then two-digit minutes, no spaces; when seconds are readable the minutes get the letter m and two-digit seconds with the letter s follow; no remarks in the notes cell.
8h30m41s
